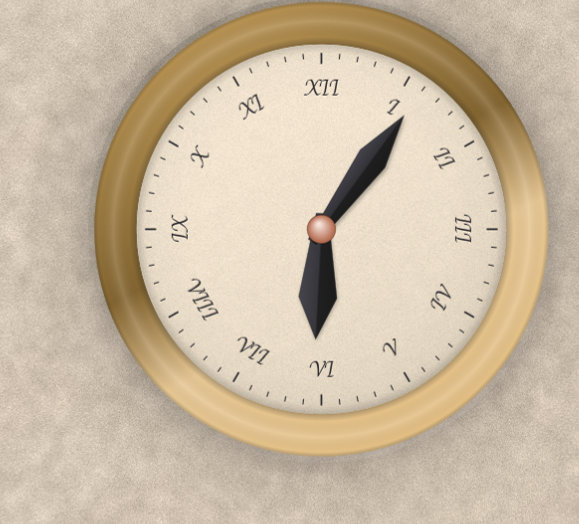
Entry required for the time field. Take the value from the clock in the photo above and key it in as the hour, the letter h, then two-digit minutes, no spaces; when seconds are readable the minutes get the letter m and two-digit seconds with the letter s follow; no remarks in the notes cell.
6h06
